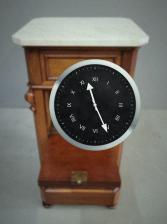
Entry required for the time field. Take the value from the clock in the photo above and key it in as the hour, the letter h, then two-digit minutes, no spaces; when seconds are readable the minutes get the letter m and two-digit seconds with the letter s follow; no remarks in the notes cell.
11h26
